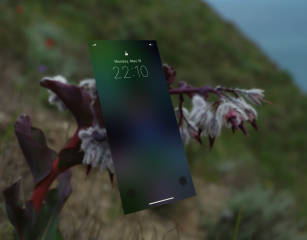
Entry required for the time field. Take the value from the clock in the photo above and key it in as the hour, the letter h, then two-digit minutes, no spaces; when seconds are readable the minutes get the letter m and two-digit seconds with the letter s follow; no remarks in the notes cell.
22h10
